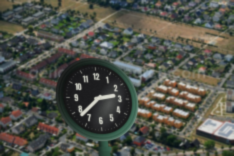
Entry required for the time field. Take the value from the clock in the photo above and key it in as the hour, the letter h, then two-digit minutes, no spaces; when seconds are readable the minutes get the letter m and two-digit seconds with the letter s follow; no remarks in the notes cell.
2h38
